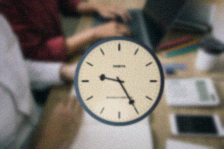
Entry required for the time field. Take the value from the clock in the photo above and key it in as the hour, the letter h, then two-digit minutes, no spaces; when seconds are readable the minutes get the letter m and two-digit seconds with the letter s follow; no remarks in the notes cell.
9h25
